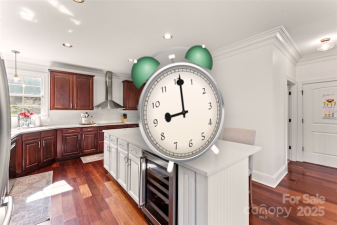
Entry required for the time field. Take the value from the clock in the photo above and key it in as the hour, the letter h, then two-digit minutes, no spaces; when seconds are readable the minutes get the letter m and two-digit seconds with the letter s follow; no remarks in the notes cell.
9h01
